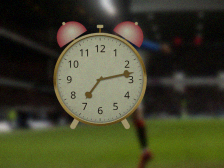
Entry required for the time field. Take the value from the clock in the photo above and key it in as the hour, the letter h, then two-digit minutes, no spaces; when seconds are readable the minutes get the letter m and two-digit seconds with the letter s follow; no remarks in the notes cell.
7h13
